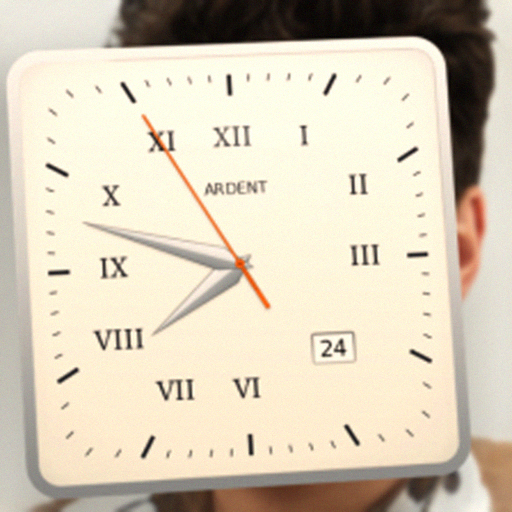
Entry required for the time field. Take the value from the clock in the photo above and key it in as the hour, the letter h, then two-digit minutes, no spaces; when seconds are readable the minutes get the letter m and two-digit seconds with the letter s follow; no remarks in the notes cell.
7h47m55s
